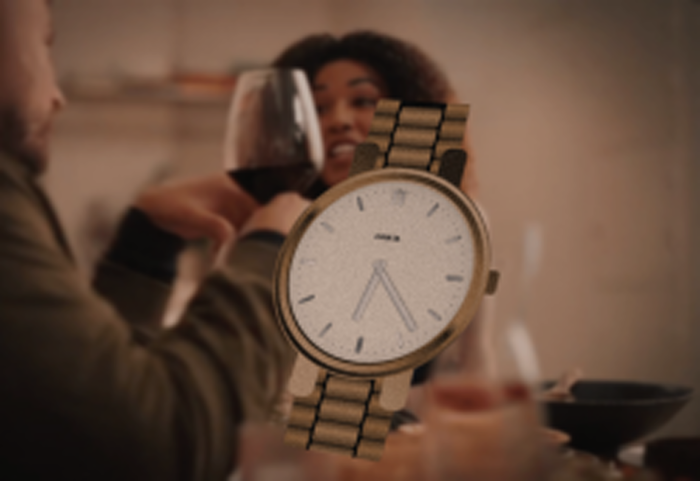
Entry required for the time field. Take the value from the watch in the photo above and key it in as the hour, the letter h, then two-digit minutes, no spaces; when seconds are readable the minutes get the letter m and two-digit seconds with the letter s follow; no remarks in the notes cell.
6h23
